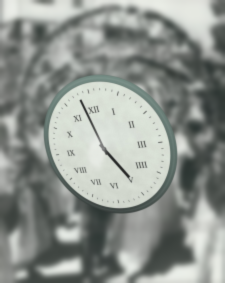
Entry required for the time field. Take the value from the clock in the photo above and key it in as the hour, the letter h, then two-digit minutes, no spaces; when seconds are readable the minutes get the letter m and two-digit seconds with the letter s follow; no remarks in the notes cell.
4h58
